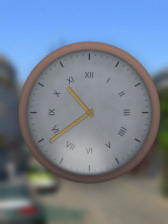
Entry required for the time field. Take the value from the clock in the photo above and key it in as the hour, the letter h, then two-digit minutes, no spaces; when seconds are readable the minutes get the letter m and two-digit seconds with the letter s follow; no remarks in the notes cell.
10h39
